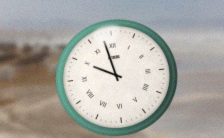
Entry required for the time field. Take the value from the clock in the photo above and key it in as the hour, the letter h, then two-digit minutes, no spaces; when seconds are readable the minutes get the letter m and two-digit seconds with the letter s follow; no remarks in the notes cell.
9h58
